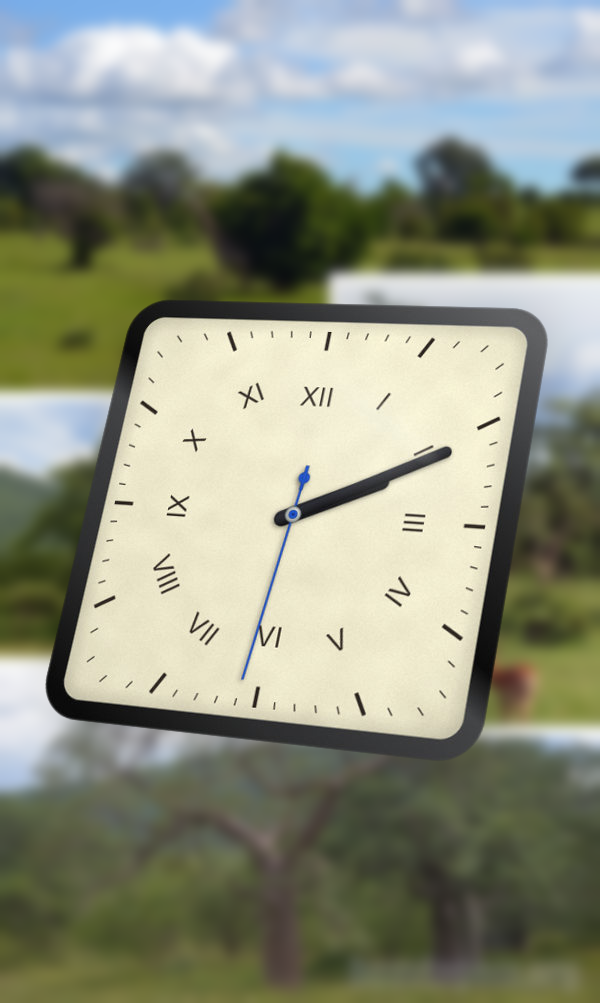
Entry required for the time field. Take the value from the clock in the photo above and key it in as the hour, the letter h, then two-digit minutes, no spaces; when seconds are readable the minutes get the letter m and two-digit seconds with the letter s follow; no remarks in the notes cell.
2h10m31s
